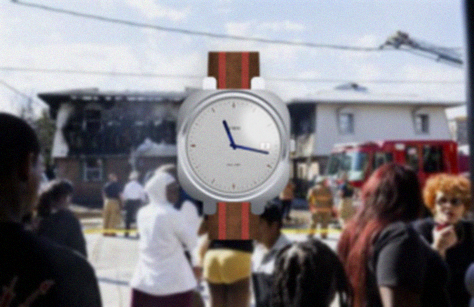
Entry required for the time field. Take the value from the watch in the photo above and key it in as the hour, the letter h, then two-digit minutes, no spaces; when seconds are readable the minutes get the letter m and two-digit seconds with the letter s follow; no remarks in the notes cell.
11h17
